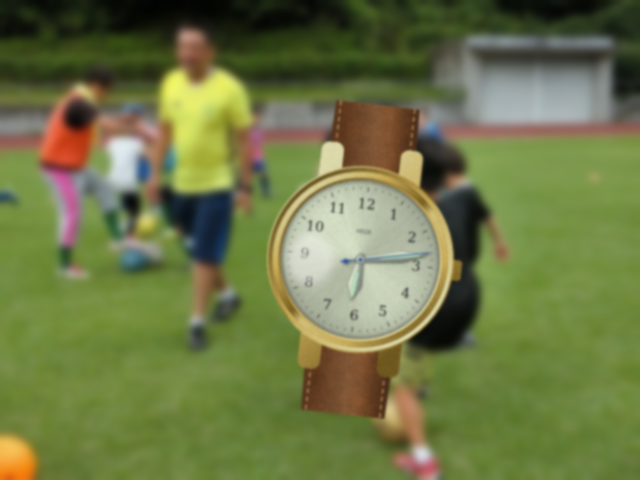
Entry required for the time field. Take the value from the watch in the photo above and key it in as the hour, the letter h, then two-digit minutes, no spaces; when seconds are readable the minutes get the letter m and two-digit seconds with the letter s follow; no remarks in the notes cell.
6h13m13s
